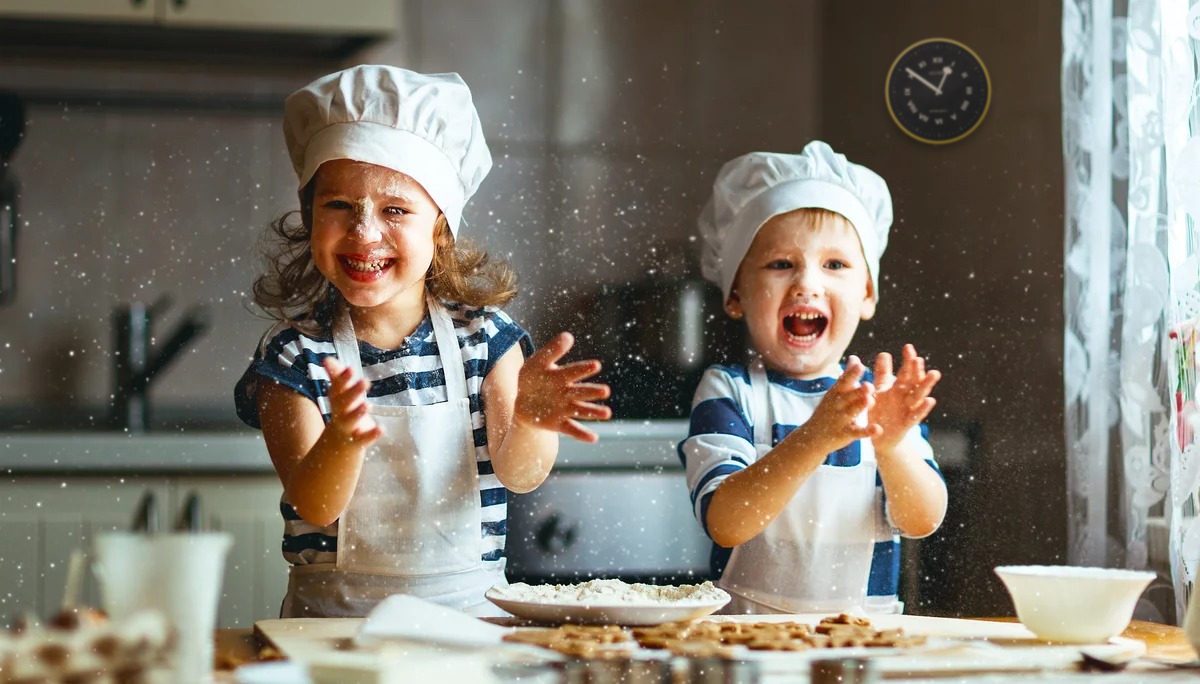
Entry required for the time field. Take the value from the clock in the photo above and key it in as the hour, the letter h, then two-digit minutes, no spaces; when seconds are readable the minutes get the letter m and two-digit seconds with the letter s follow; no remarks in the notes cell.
12h51
